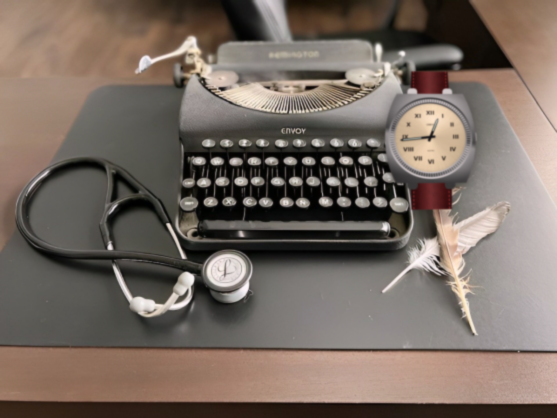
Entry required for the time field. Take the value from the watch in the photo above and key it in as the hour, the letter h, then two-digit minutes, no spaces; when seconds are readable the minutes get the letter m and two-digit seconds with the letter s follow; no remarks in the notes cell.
12h44
